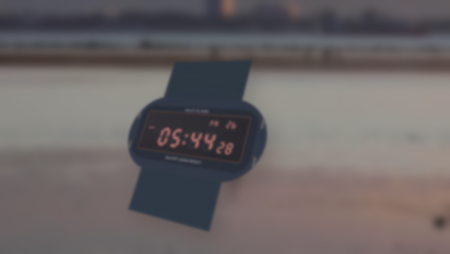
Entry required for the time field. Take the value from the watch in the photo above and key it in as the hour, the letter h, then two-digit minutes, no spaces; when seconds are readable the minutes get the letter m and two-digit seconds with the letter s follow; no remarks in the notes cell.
5h44
